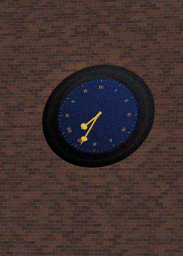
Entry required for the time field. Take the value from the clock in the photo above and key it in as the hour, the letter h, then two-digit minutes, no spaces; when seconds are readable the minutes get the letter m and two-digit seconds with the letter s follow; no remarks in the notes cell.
7h34
